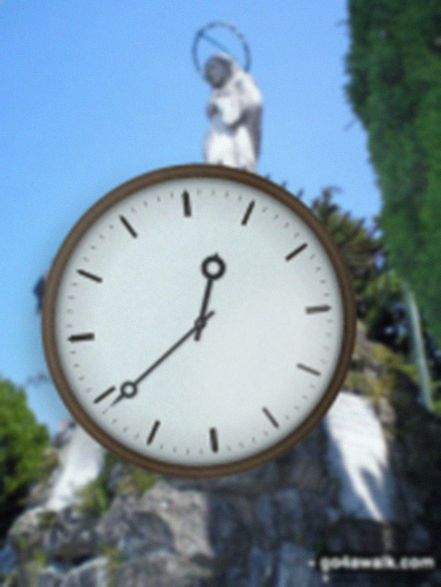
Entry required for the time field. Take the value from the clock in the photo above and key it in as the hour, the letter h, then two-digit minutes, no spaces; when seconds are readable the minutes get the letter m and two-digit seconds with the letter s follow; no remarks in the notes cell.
12h39
